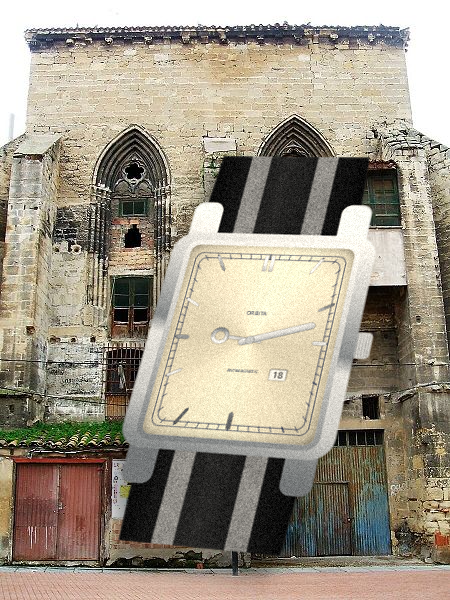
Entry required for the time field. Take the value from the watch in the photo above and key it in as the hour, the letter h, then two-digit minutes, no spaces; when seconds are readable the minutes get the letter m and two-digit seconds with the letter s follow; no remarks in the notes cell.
9h12
